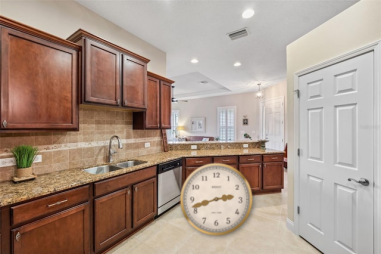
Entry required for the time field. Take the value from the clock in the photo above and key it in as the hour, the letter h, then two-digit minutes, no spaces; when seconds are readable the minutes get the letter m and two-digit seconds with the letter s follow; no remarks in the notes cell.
2h42
